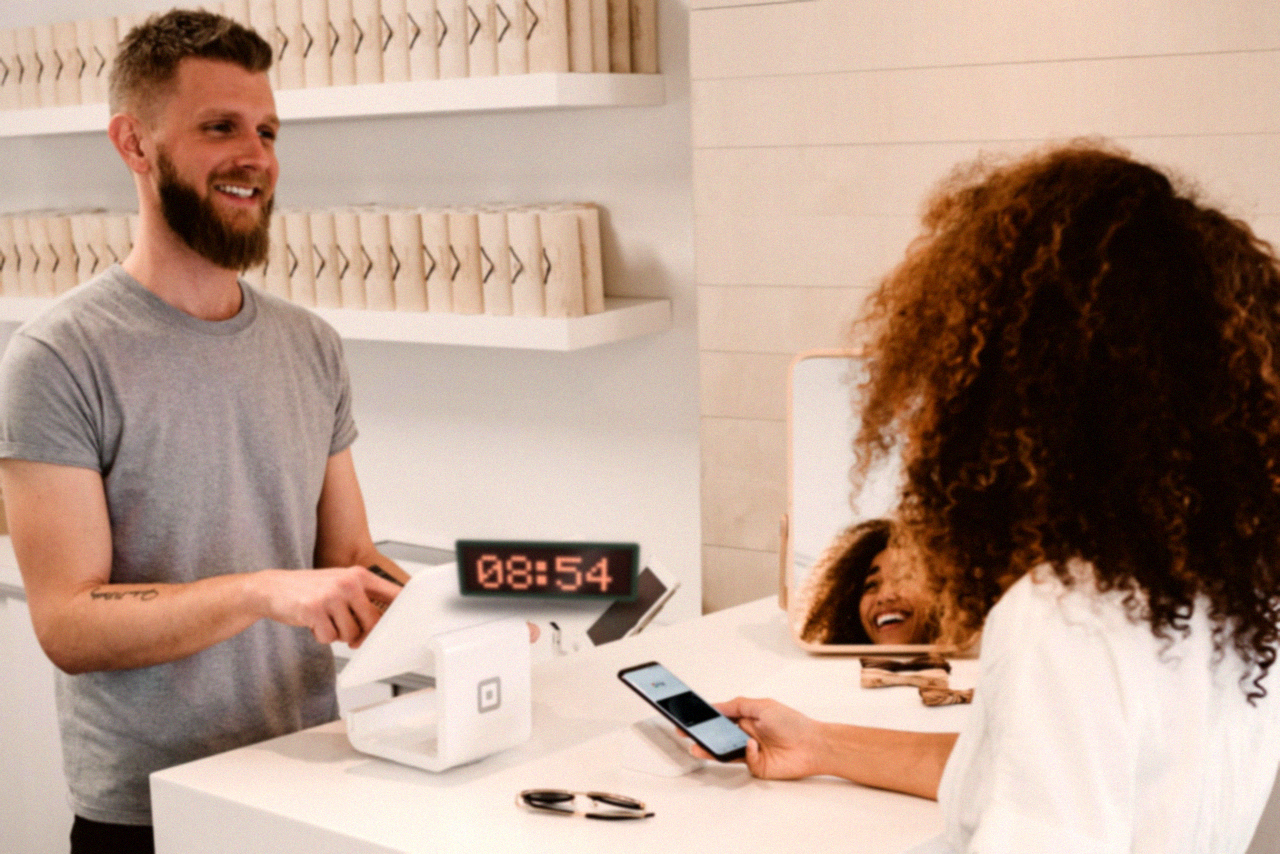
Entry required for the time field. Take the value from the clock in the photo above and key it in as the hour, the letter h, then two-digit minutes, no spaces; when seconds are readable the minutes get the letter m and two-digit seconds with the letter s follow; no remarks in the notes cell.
8h54
